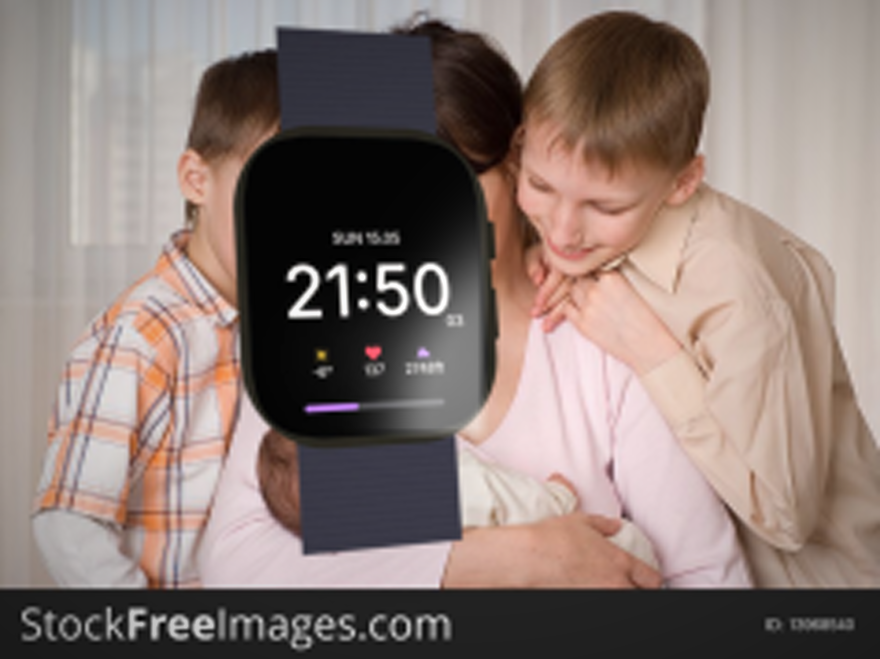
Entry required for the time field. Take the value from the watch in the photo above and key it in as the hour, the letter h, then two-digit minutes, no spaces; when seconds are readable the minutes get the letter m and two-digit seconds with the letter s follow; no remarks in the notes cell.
21h50
